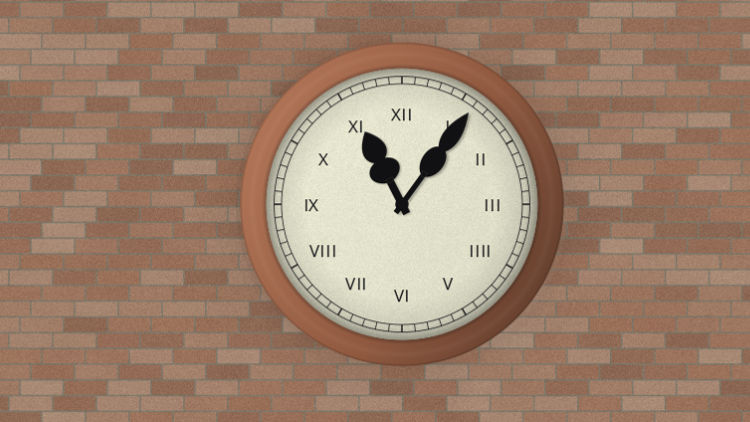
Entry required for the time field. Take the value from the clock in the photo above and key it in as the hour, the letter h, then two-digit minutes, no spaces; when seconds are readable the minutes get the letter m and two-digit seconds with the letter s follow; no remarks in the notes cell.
11h06
